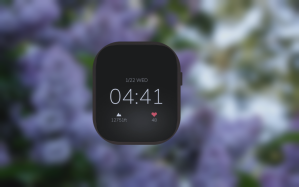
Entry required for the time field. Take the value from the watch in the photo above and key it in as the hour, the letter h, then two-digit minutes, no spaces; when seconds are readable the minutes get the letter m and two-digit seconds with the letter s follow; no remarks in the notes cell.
4h41
